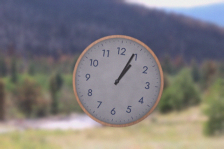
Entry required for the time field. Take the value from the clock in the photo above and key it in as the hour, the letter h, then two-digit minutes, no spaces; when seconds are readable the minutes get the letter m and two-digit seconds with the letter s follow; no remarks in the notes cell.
1h04
